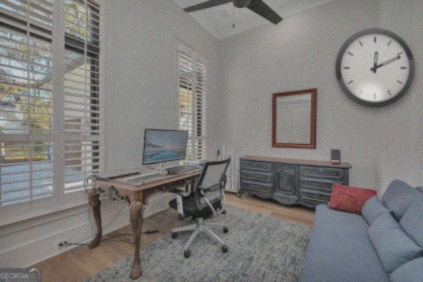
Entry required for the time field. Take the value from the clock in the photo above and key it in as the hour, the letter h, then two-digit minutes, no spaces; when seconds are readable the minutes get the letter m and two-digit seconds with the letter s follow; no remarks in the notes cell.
12h11
